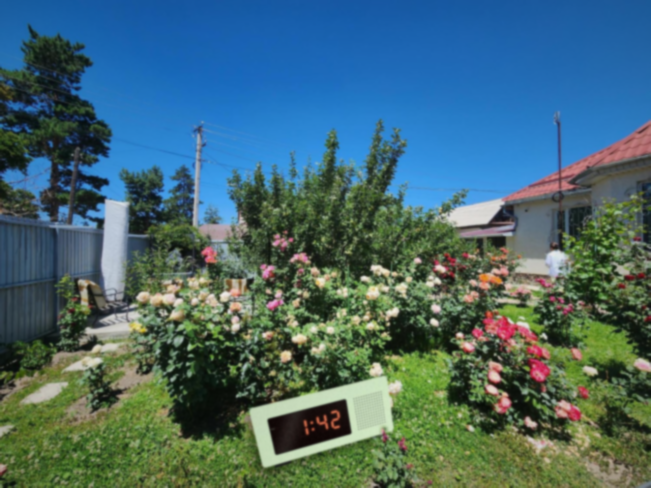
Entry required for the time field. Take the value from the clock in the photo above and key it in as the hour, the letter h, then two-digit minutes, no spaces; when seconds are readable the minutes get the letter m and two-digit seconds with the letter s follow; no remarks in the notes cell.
1h42
